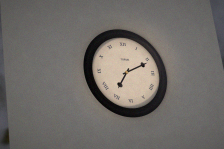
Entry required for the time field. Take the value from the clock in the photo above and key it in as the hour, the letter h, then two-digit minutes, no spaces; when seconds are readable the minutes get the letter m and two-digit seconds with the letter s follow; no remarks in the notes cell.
7h11
